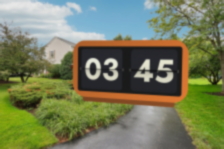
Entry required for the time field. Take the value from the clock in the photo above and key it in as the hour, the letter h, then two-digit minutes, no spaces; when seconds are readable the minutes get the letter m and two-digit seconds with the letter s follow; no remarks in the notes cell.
3h45
